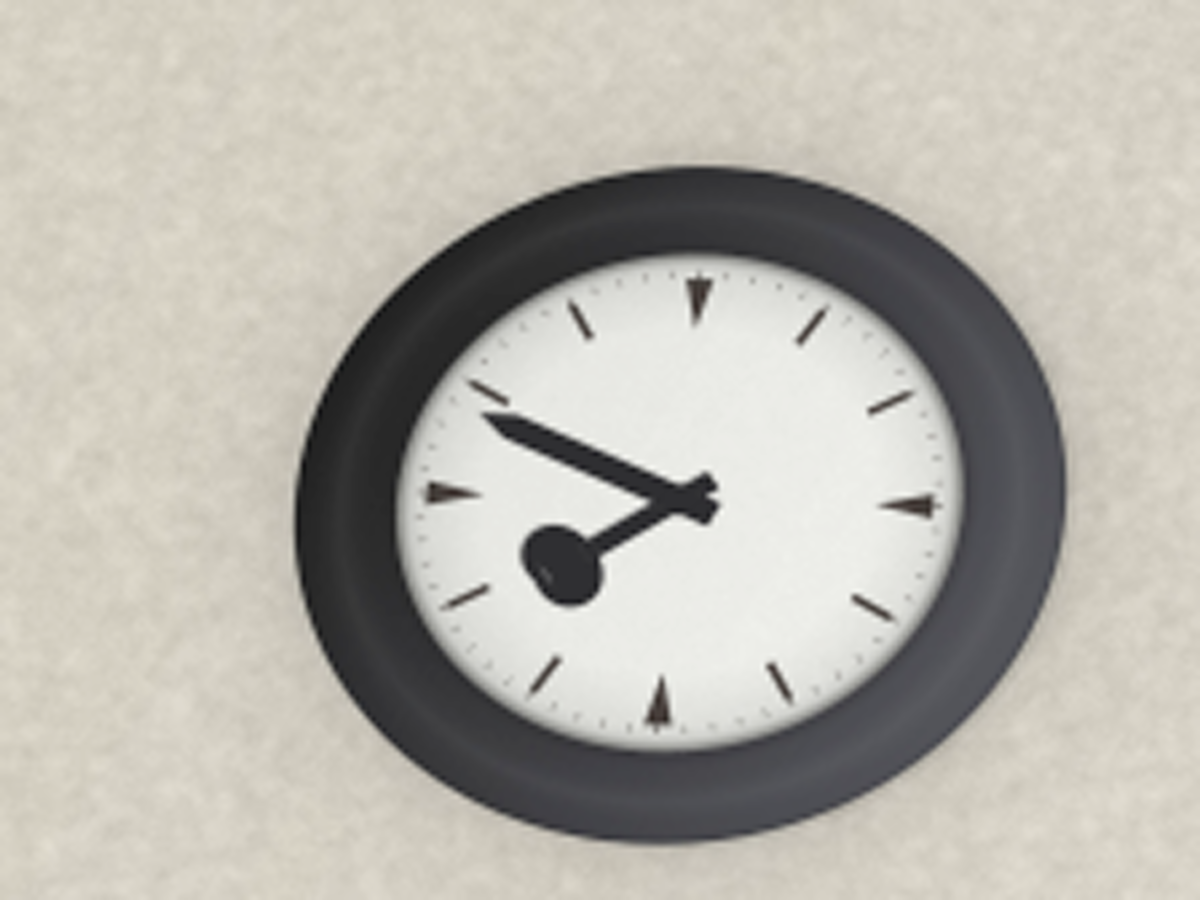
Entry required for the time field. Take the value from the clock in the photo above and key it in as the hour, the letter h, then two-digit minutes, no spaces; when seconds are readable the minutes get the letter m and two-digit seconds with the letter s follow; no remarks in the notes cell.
7h49
